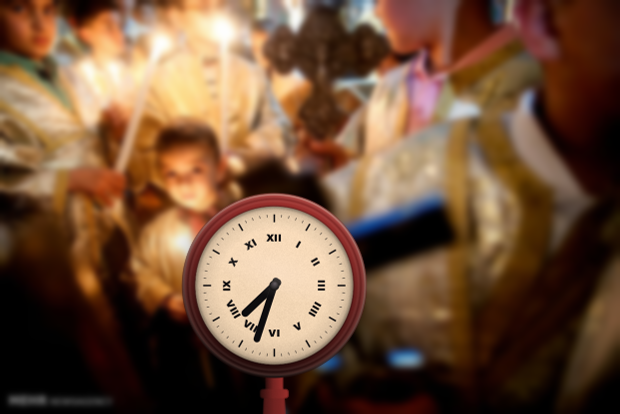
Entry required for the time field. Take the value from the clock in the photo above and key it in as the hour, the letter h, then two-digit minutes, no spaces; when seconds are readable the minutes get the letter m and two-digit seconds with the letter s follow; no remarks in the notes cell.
7h33
